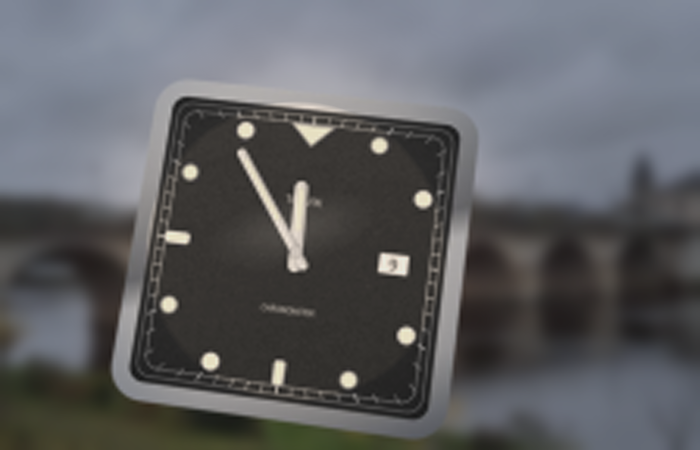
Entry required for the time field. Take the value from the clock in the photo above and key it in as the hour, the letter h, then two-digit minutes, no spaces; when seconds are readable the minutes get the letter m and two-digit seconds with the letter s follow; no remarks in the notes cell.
11h54
